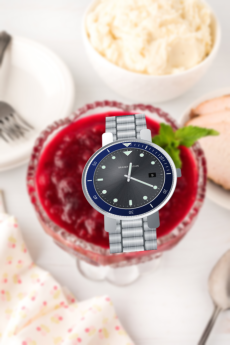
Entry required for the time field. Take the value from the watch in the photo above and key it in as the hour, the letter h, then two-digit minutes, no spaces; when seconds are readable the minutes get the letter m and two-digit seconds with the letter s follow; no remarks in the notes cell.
12h20
